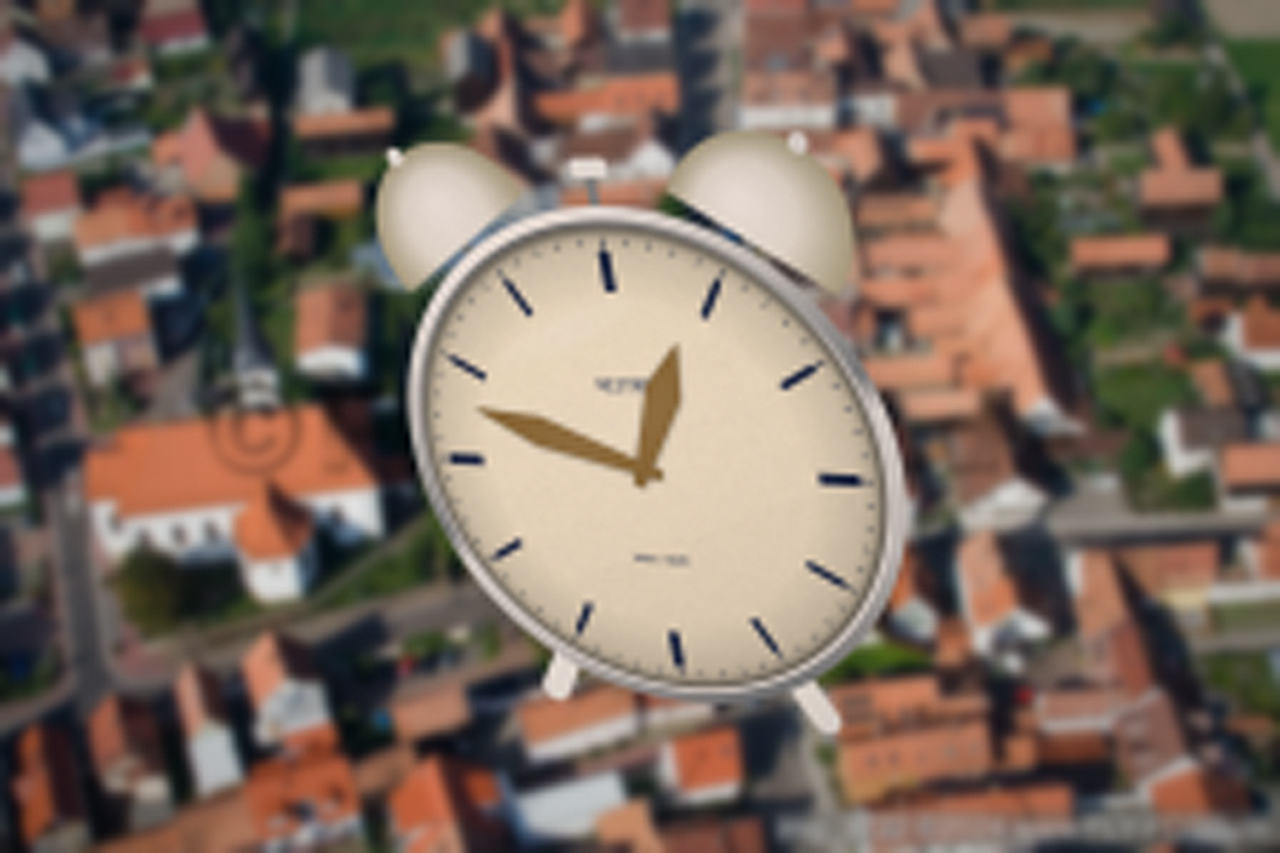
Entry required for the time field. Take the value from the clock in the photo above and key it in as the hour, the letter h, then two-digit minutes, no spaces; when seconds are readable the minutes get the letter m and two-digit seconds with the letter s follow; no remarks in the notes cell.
12h48
